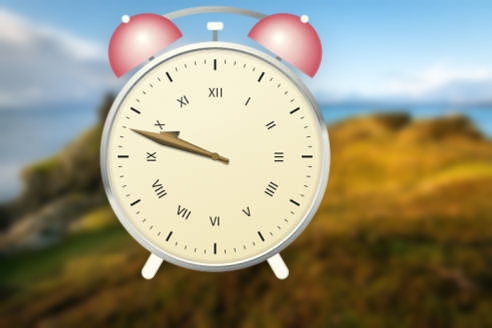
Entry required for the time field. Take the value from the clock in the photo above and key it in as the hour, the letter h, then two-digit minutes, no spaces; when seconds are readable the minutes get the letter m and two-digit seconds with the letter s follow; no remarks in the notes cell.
9h48
